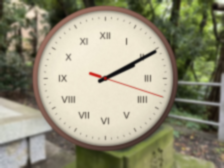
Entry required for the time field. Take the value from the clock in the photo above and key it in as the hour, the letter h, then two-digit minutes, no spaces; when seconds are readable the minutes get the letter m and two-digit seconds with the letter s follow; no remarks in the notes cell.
2h10m18s
